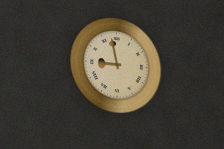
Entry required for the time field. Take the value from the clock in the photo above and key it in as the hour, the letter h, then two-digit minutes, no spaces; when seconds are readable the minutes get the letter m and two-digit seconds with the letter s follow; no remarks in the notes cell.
8h58
